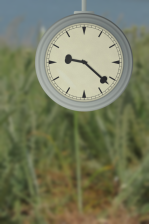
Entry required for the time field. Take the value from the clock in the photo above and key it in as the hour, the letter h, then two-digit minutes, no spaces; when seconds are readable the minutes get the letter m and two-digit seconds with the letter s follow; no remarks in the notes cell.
9h22
